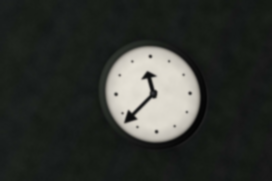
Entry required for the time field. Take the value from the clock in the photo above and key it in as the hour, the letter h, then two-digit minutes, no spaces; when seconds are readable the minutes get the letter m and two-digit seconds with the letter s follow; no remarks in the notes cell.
11h38
